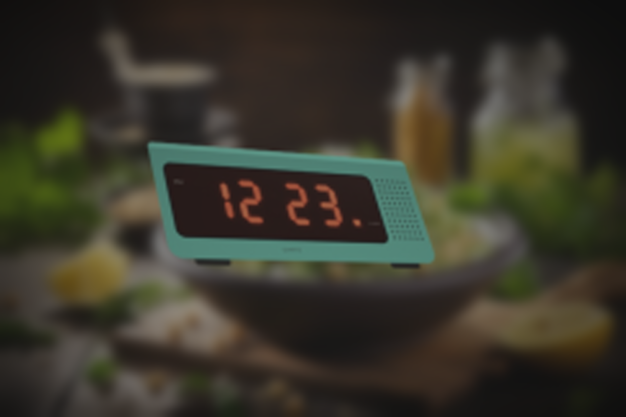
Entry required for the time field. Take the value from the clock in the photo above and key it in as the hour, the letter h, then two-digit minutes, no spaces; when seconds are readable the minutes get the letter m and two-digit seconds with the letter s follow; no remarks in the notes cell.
12h23
